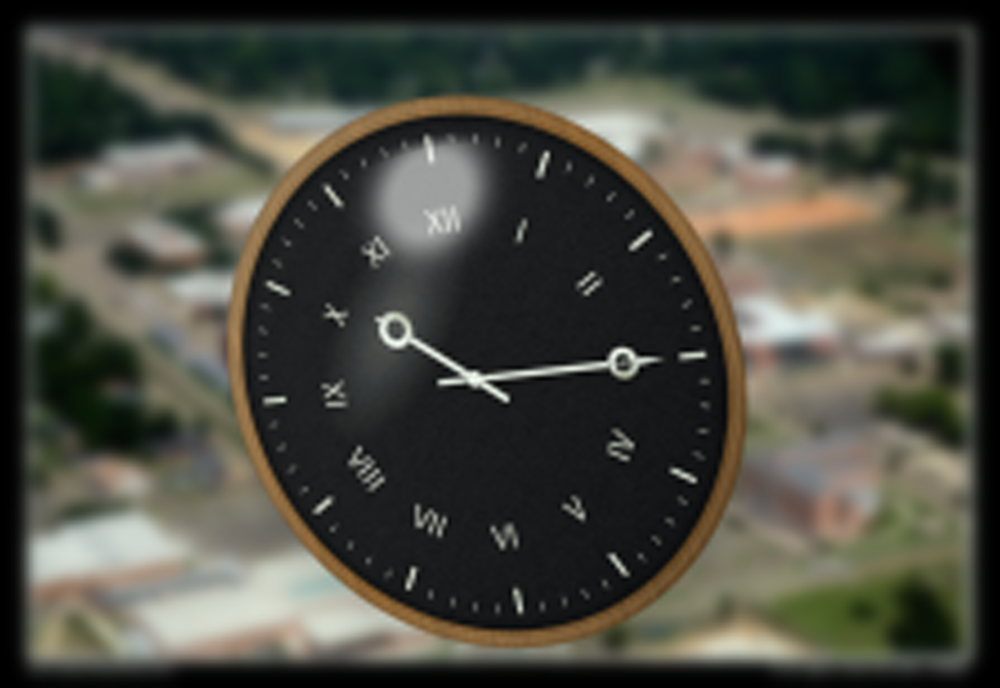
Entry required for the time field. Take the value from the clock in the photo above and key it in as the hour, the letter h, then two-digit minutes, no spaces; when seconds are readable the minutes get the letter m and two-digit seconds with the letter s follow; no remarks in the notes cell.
10h15
